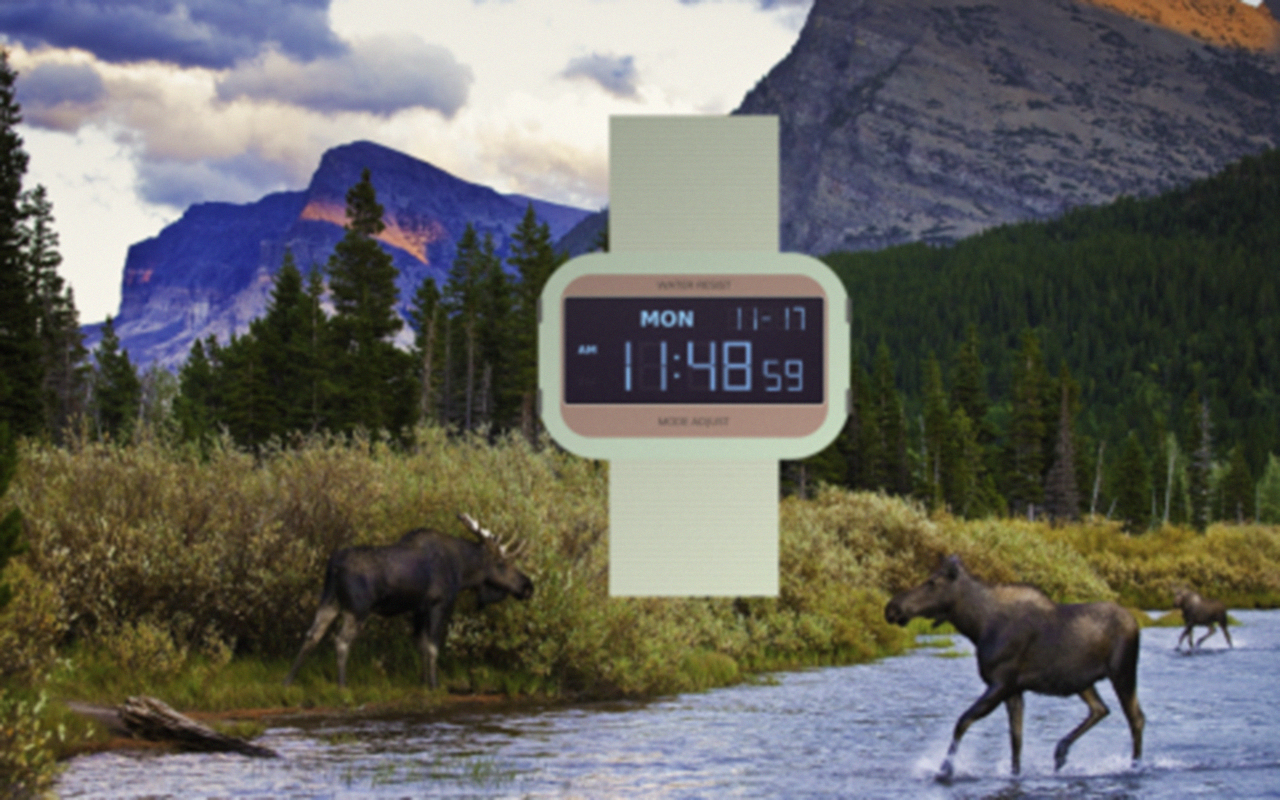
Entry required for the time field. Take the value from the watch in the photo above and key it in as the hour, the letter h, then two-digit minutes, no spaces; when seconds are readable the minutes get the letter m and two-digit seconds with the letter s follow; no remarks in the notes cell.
11h48m59s
